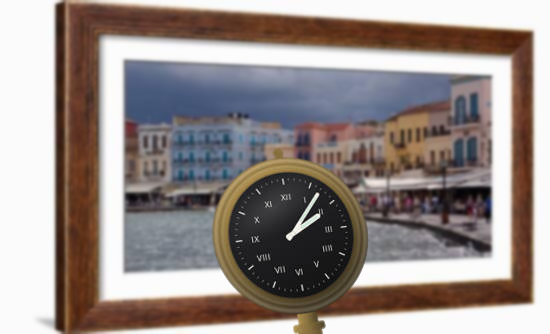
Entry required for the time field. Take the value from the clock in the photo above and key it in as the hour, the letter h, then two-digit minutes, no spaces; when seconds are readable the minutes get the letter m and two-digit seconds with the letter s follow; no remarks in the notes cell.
2h07
